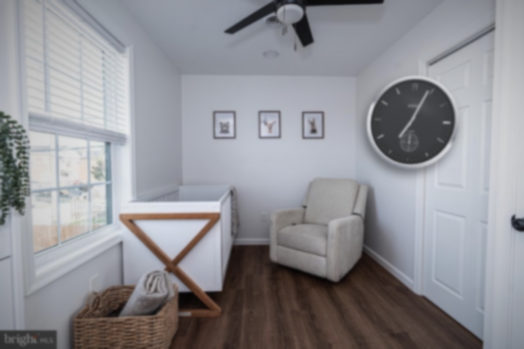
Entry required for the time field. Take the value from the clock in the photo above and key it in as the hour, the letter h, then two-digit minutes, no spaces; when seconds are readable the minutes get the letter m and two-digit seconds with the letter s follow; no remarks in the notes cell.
7h04
